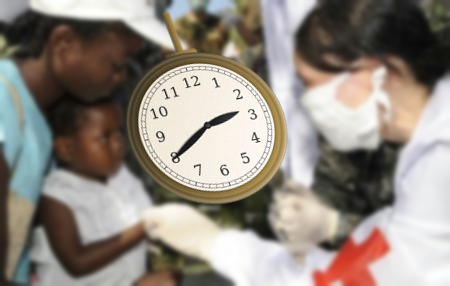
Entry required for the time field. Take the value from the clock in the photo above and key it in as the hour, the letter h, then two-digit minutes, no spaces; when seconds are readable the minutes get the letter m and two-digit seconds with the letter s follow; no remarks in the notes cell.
2h40
